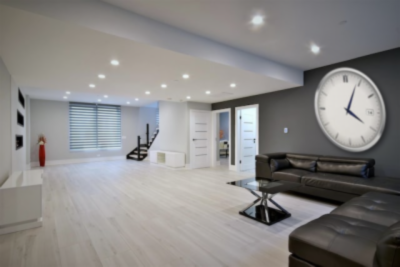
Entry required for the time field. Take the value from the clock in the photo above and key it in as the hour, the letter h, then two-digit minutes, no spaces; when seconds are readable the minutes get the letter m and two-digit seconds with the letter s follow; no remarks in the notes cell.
4h04
